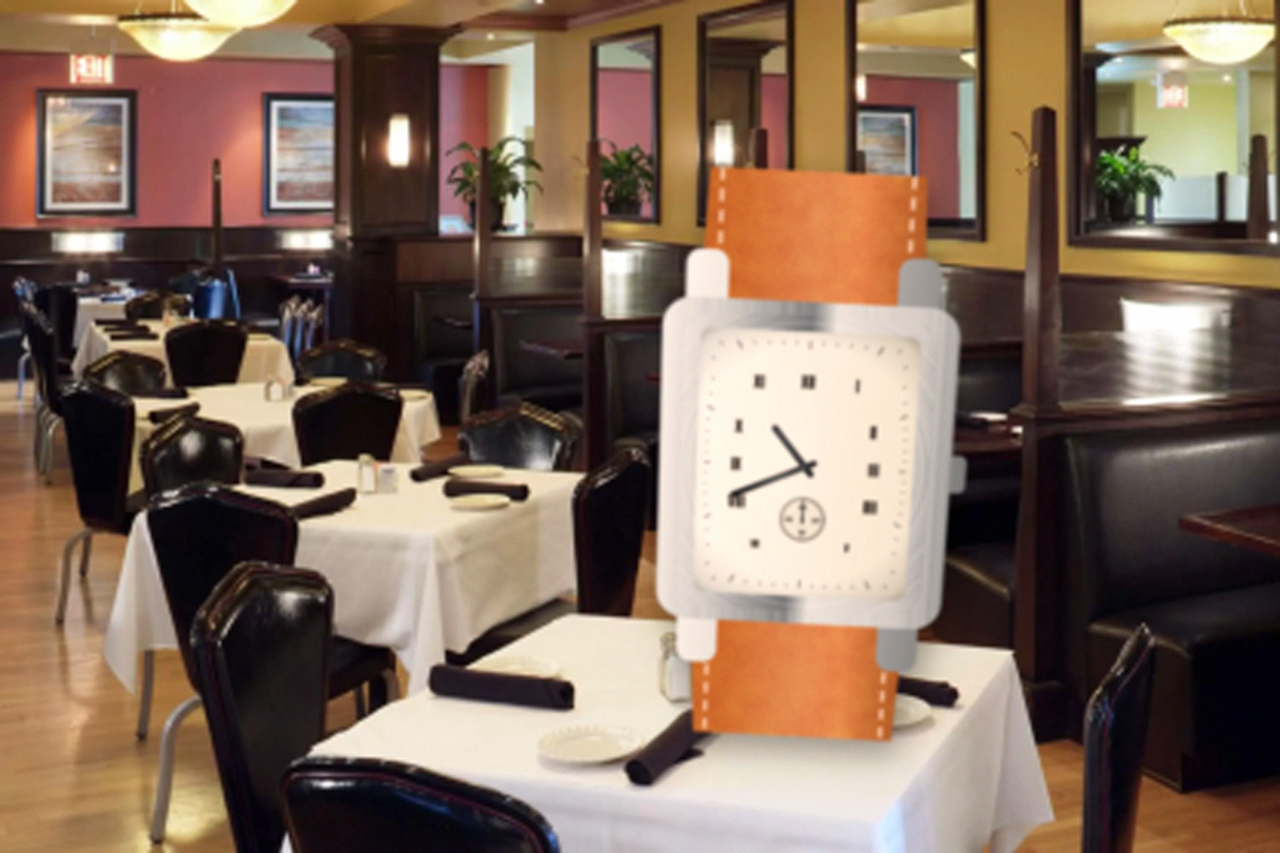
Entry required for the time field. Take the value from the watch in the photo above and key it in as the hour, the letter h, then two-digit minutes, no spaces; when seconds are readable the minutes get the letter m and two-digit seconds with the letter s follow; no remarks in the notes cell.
10h41
